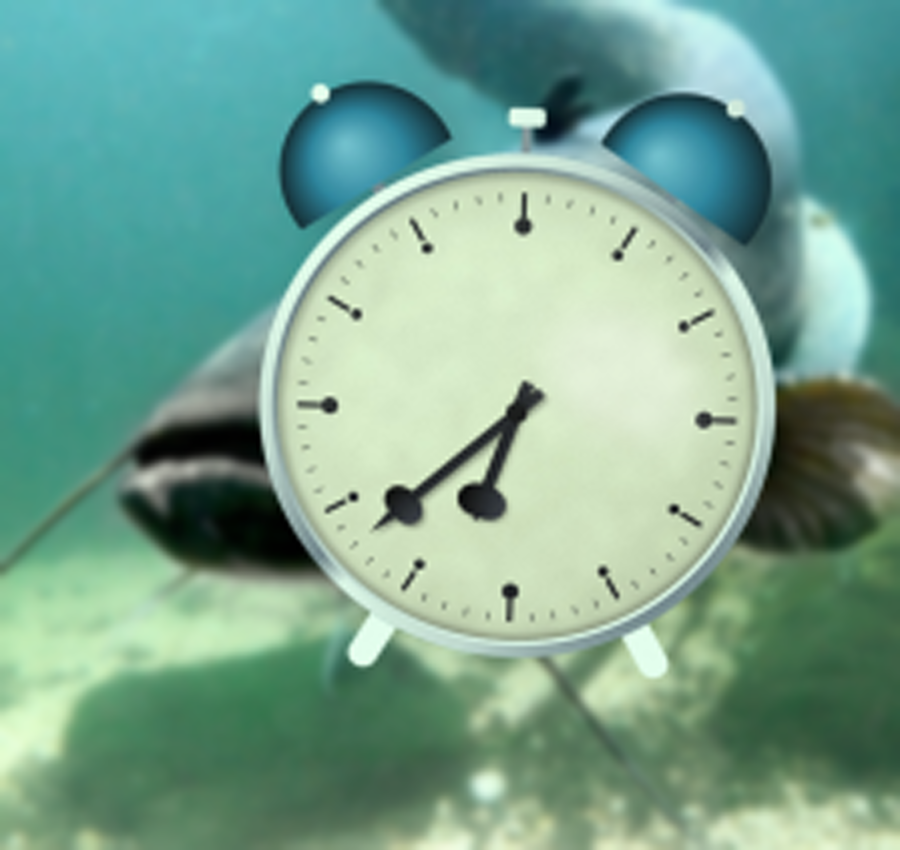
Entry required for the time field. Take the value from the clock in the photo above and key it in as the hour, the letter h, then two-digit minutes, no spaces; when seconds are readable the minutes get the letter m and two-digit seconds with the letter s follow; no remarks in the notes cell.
6h38
